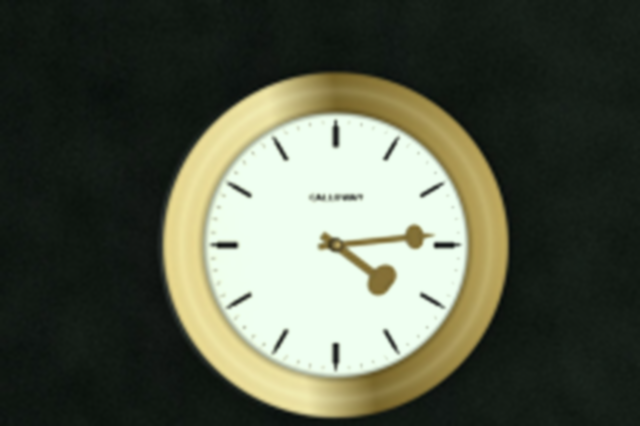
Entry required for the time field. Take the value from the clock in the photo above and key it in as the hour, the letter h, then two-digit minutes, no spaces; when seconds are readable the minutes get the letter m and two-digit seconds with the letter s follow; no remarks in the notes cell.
4h14
